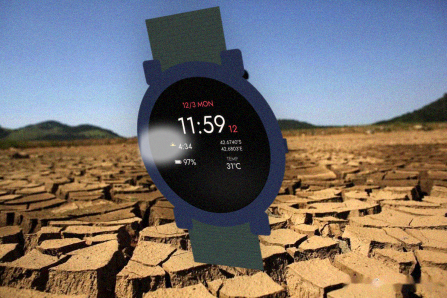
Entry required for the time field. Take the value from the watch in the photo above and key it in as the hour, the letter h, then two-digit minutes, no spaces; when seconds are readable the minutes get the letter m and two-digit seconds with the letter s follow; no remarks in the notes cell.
11h59m12s
